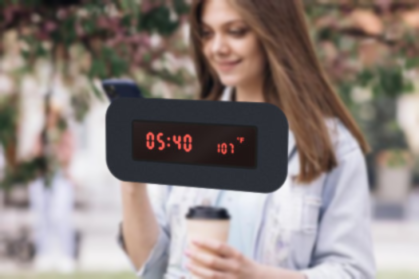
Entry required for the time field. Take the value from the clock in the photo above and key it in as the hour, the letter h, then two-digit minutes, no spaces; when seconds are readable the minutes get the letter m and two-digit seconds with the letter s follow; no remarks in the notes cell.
5h40
